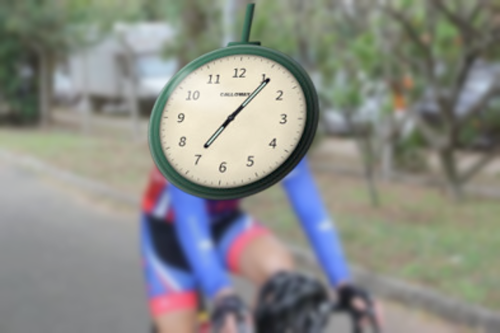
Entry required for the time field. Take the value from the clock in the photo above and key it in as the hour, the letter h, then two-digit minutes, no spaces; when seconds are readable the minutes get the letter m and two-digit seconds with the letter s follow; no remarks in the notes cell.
7h06
